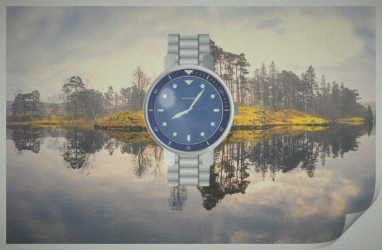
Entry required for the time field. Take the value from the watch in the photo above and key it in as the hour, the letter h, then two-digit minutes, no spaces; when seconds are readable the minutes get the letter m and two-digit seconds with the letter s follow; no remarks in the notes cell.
8h06
